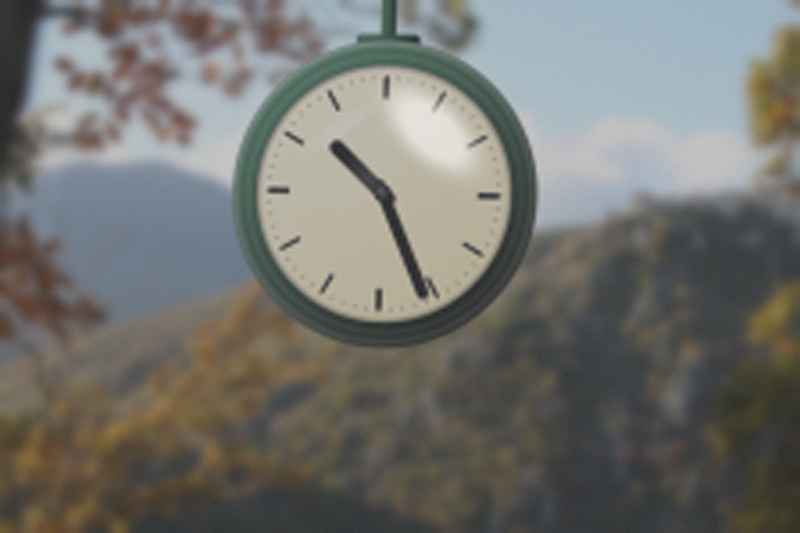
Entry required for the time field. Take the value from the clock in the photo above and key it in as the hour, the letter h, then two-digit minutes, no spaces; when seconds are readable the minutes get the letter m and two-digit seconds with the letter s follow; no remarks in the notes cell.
10h26
